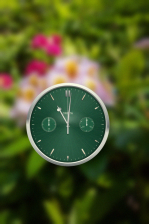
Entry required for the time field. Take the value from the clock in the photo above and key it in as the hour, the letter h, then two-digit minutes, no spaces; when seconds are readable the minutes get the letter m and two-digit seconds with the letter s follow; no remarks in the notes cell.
11h01
